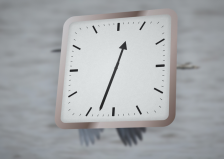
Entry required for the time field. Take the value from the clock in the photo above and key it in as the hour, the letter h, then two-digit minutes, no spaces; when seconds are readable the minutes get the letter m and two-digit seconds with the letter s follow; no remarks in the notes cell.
12h33
